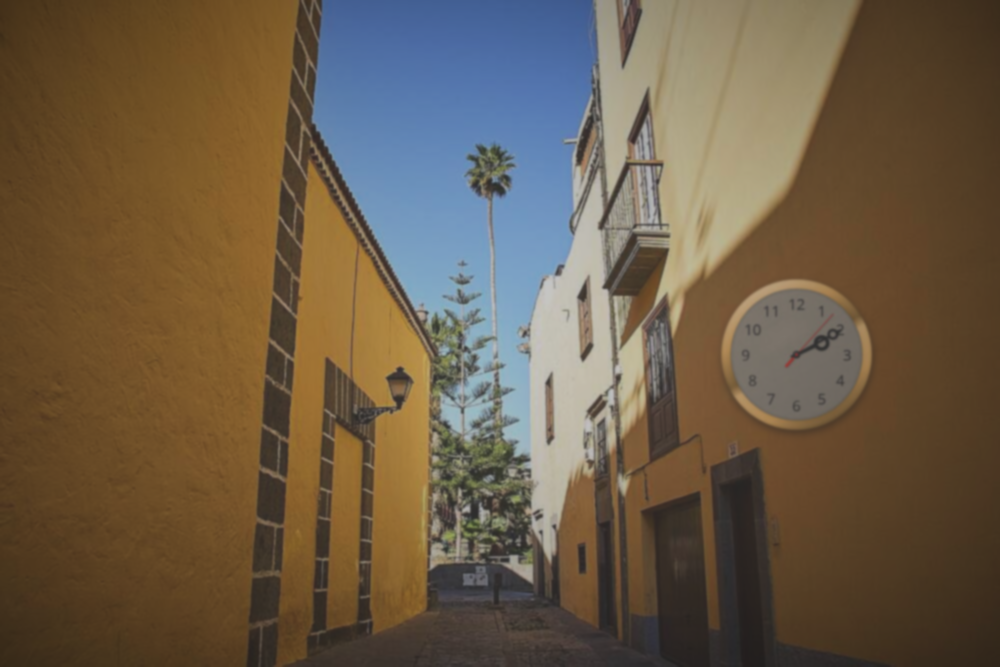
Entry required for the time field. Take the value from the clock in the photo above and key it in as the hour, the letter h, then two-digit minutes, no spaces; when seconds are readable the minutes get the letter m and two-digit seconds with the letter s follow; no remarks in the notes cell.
2h10m07s
